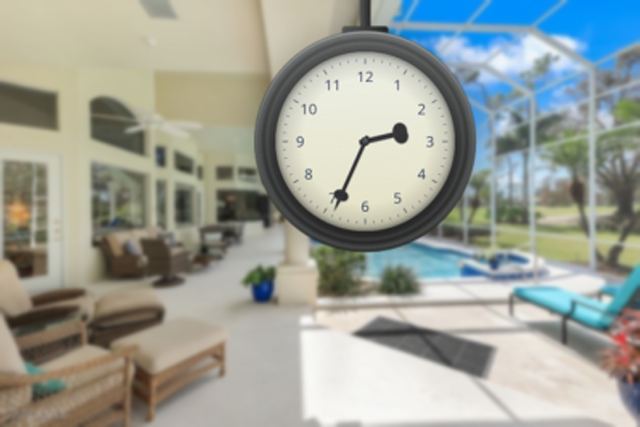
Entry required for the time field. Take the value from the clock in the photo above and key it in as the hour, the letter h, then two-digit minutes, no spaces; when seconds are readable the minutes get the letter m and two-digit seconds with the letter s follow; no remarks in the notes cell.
2h34
